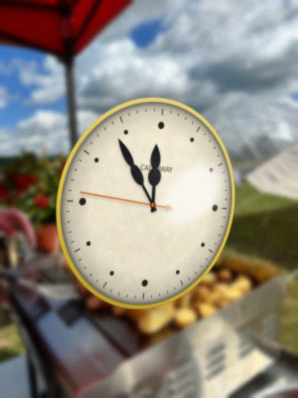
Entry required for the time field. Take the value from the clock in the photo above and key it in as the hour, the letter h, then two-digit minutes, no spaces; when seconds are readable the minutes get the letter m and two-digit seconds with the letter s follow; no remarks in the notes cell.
11h53m46s
